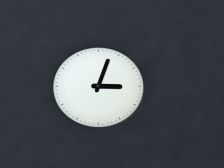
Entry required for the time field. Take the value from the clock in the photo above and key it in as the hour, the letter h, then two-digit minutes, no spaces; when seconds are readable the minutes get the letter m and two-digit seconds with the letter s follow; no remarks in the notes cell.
3h03
